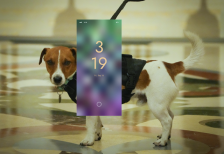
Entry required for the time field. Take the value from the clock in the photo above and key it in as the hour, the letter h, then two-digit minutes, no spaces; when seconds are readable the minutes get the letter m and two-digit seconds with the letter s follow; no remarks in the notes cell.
3h19
